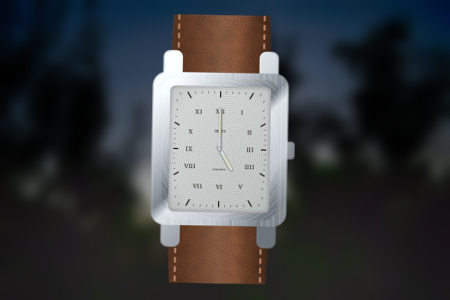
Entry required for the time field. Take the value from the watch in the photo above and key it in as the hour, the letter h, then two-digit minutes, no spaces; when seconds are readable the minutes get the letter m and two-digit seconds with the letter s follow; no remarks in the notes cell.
5h00
